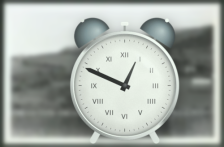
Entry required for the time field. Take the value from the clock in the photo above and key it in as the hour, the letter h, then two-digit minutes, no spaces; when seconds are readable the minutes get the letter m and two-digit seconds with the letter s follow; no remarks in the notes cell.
12h49
